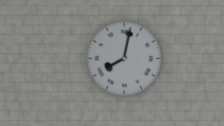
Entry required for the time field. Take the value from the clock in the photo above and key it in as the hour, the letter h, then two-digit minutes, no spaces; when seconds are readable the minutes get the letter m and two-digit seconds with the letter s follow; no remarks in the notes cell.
8h02
